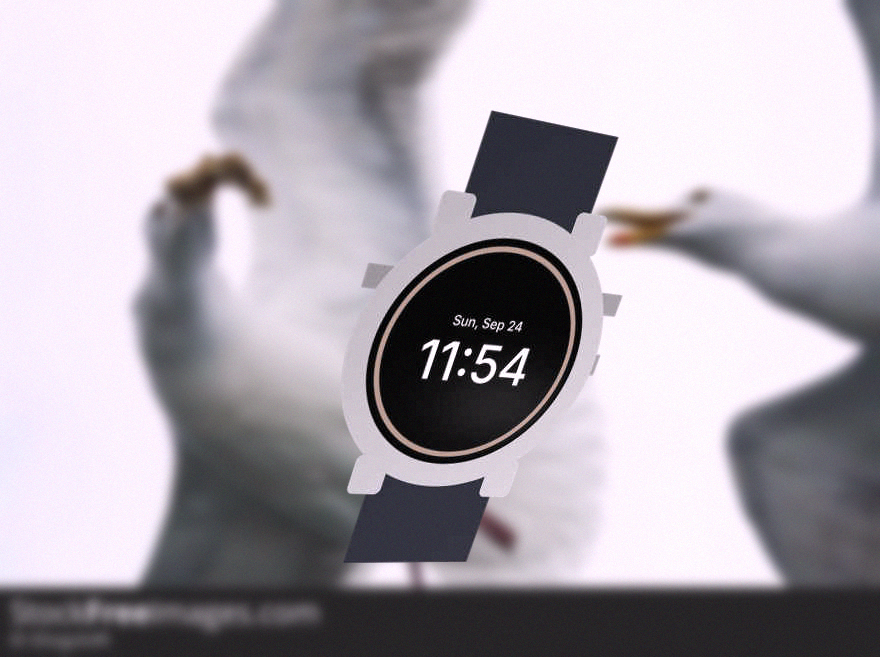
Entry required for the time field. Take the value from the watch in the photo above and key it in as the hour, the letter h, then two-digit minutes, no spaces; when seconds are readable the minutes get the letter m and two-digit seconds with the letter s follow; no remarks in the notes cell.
11h54
